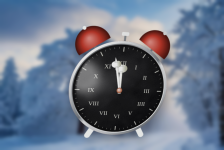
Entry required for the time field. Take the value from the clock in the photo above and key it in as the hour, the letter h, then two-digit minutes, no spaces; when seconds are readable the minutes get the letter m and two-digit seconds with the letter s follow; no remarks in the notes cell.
11h58
